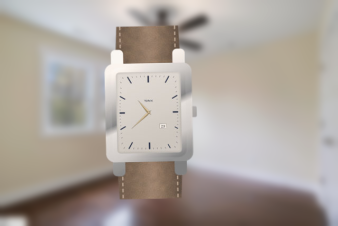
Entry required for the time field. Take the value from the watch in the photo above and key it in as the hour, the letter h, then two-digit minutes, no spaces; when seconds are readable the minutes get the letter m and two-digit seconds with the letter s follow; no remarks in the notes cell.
10h38
